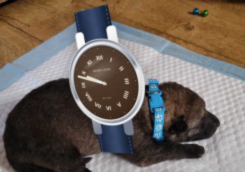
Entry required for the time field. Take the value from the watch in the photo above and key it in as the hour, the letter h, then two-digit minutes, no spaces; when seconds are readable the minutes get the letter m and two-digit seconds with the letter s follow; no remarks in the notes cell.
9h48
